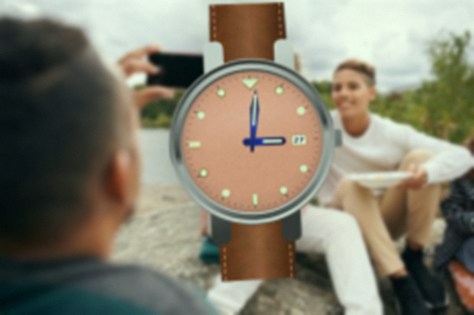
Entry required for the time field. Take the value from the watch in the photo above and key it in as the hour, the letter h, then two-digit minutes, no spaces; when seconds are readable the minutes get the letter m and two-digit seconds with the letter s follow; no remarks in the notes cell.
3h01
